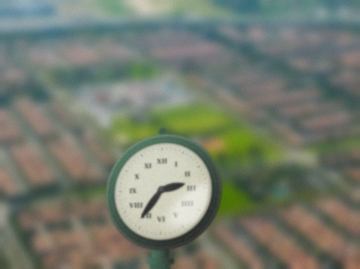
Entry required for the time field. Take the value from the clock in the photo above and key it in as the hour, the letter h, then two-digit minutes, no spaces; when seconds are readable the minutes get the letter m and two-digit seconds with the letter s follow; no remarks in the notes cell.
2h36
